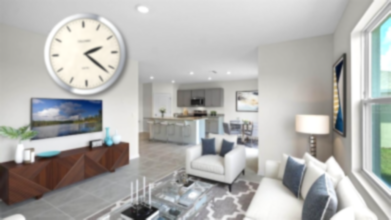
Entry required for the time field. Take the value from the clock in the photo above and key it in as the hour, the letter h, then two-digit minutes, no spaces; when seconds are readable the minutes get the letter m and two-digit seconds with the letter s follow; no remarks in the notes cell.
2h22
